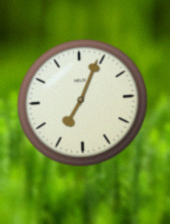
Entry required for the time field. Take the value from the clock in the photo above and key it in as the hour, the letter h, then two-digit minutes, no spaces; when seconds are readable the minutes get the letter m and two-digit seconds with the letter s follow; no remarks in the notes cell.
7h04
